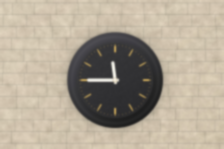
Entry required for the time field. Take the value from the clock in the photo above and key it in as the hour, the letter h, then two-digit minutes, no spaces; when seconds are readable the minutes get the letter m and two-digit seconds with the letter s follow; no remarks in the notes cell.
11h45
